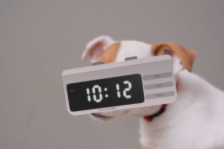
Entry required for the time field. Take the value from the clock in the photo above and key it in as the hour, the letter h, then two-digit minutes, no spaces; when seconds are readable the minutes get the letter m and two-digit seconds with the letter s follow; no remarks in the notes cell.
10h12
